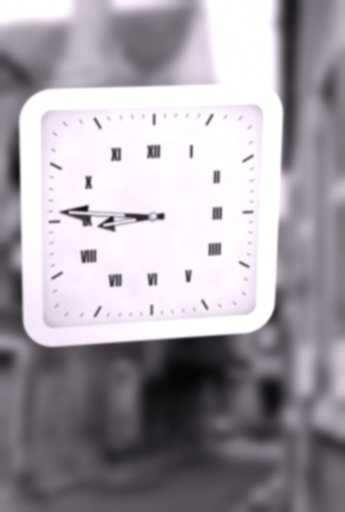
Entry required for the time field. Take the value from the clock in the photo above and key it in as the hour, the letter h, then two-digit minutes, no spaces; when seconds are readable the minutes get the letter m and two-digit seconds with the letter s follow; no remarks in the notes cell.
8h46
